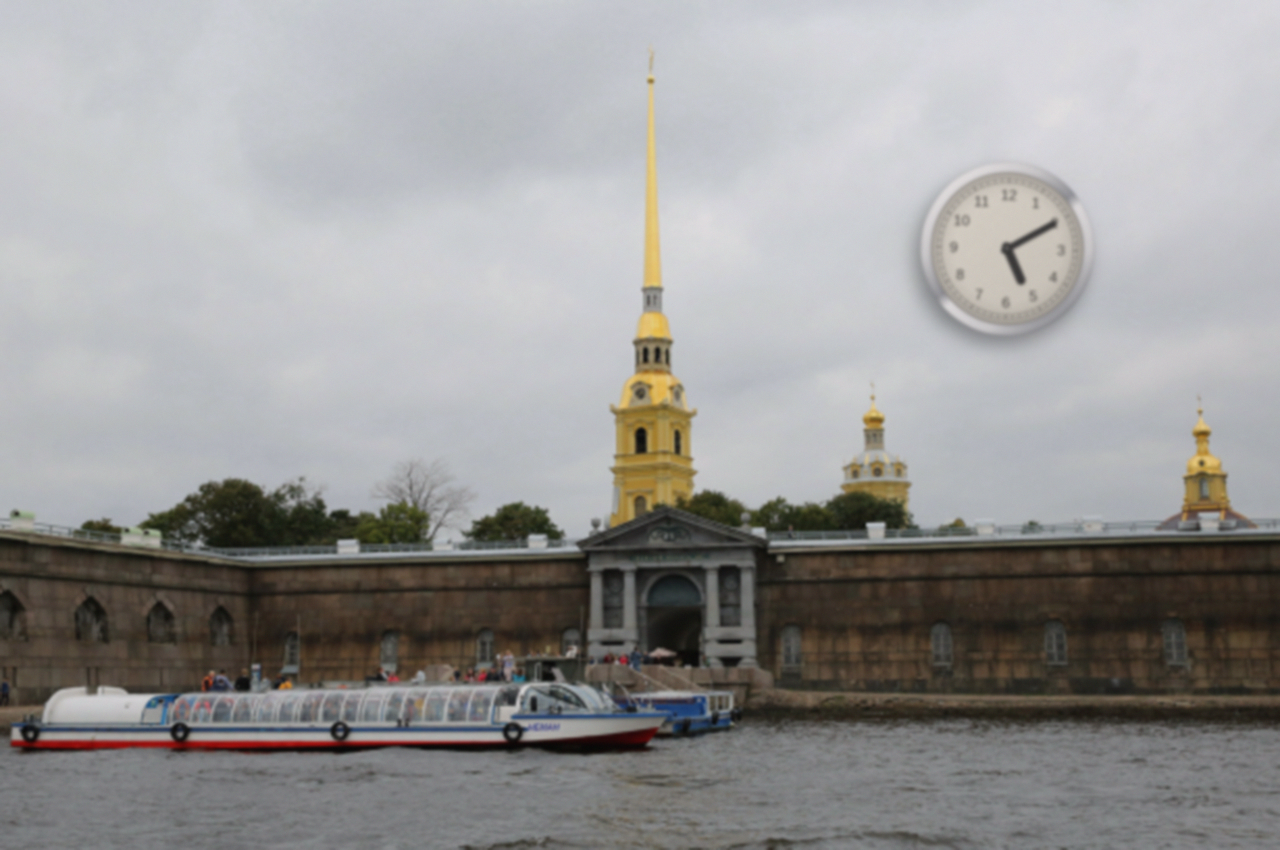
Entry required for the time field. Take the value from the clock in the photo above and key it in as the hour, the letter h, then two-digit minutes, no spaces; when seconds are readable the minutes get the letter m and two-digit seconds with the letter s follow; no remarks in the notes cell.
5h10
